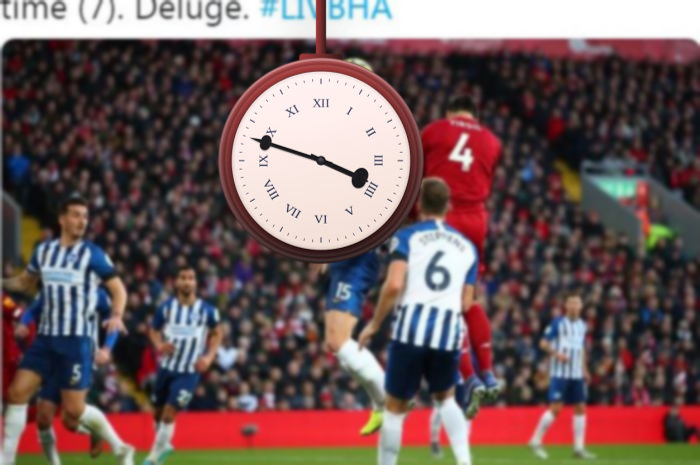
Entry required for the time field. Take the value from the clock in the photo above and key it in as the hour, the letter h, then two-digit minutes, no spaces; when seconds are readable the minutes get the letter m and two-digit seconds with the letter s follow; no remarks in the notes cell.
3h48
